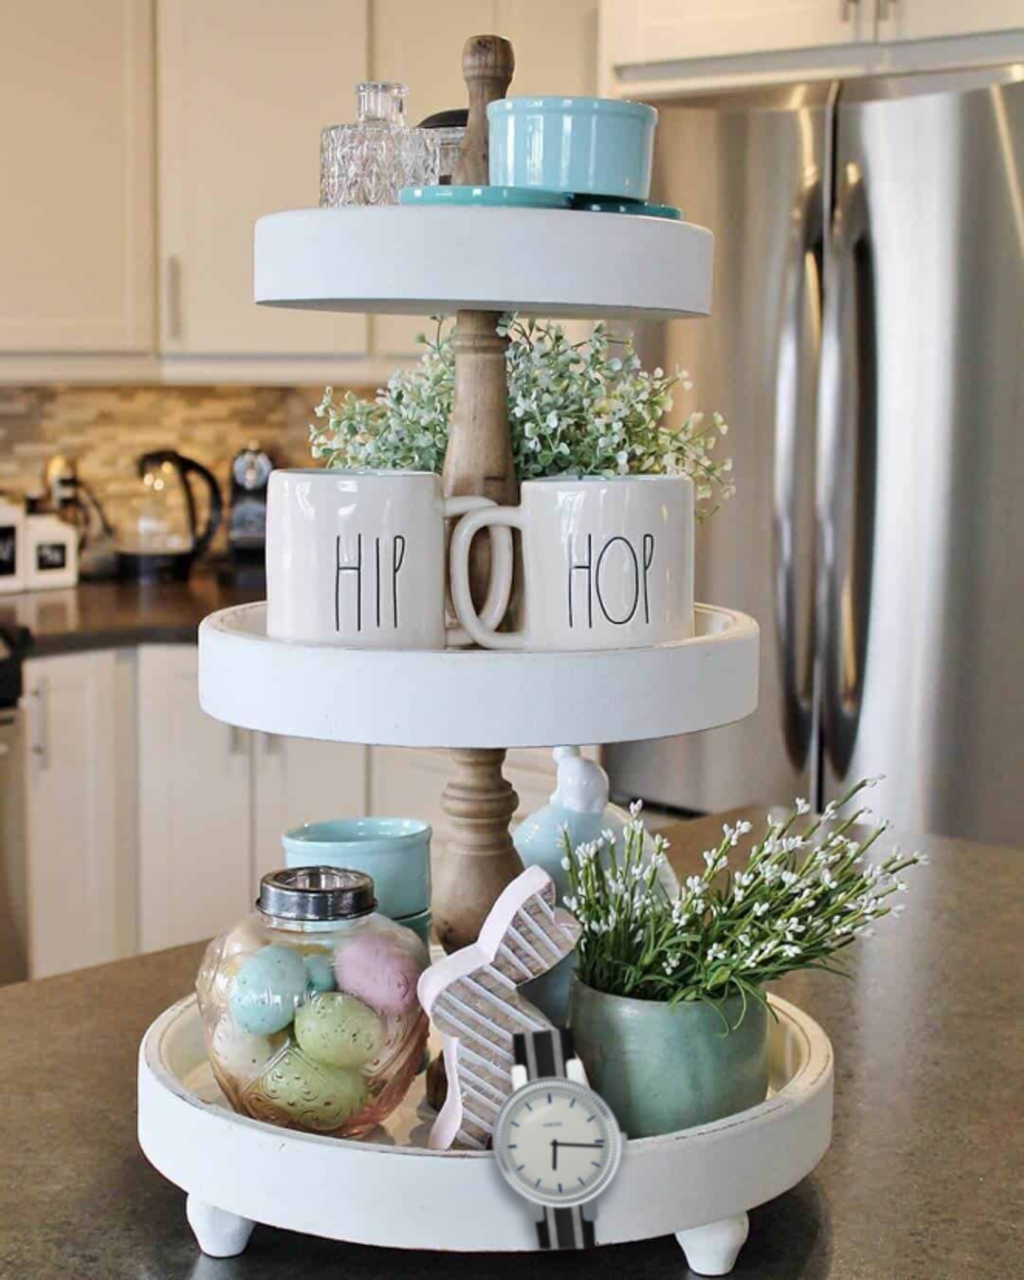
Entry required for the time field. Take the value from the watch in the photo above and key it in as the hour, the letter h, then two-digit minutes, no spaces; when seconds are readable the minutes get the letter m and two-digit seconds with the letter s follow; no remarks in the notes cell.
6h16
